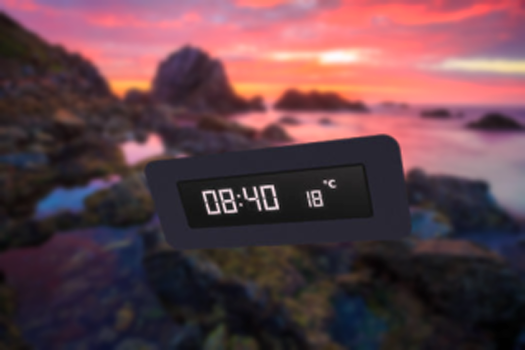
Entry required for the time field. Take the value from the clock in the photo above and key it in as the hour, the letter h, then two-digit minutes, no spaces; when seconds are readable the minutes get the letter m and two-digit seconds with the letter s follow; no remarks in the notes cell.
8h40
